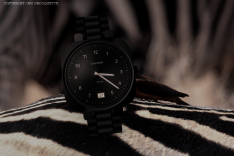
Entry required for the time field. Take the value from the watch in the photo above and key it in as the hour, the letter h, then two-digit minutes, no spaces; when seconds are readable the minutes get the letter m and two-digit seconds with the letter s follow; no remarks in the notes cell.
3h22
